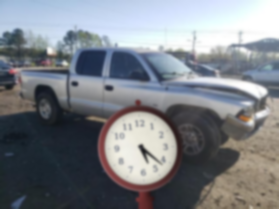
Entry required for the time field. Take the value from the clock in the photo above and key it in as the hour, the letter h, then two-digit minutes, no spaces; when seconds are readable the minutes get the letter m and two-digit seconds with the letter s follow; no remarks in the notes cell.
5h22
